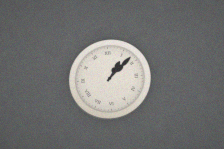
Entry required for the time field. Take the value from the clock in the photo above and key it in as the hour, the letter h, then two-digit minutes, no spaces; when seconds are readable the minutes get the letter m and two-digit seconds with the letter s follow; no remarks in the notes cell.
1h08
